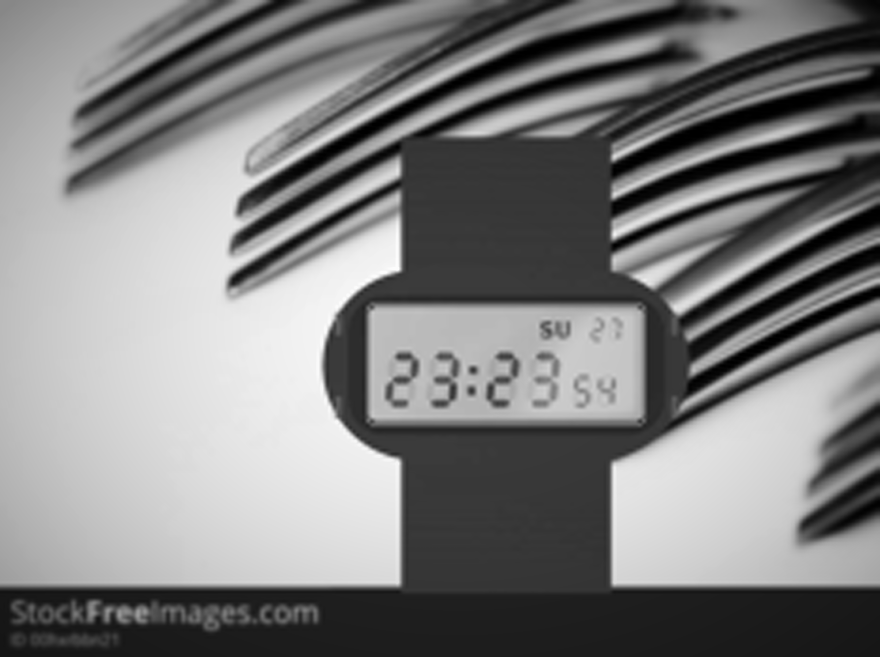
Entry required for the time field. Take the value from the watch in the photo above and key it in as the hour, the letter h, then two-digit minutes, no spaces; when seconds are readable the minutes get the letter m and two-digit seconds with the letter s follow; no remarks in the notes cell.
23h23m54s
